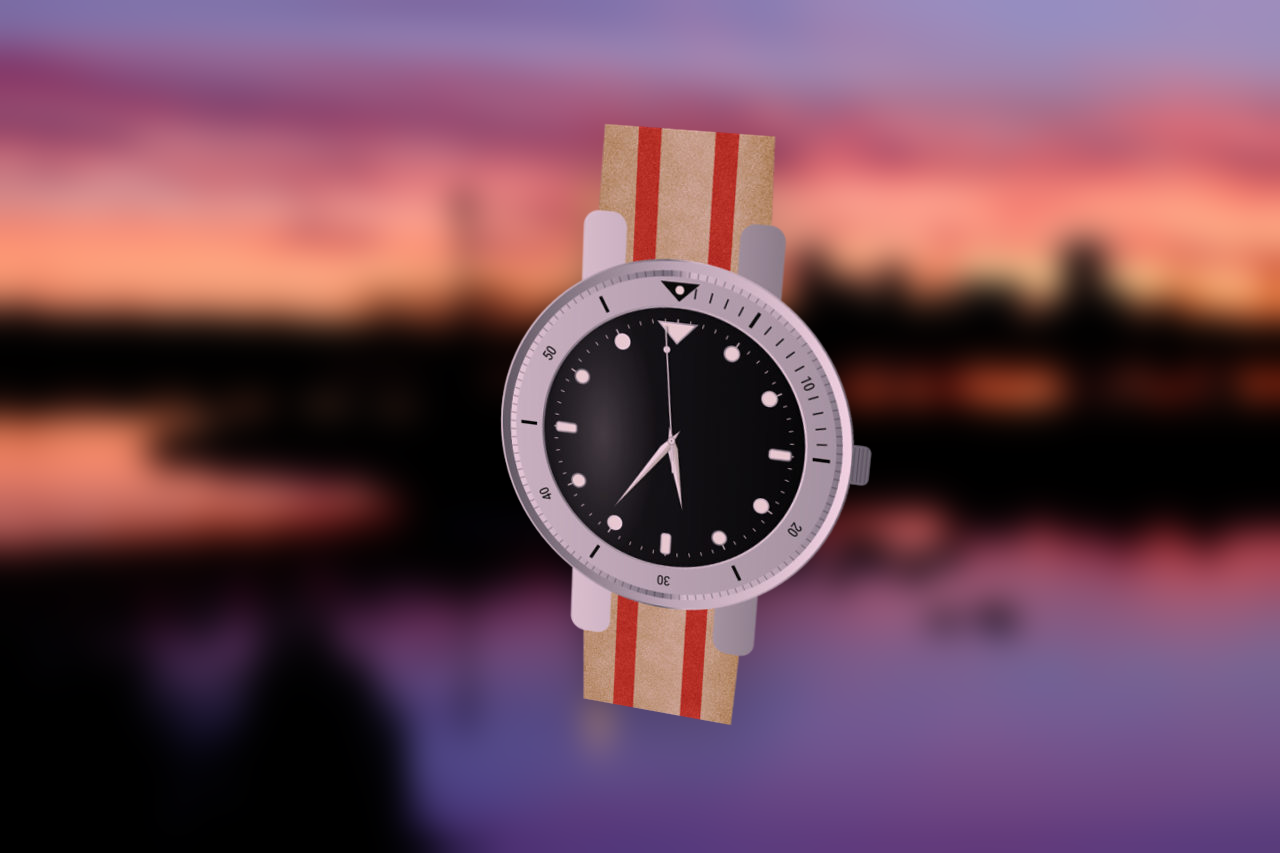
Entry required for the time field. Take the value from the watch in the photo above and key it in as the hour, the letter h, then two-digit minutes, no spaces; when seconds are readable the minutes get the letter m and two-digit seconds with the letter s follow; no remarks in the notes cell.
5h35m59s
